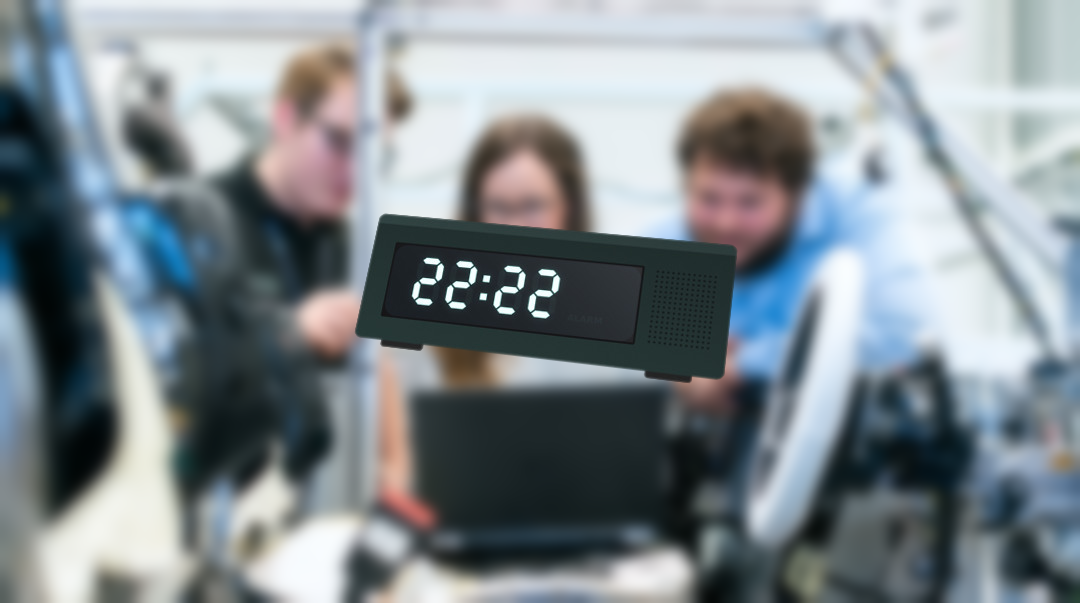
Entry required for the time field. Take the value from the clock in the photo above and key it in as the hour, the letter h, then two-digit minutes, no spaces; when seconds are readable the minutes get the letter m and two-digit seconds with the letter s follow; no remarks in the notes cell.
22h22
